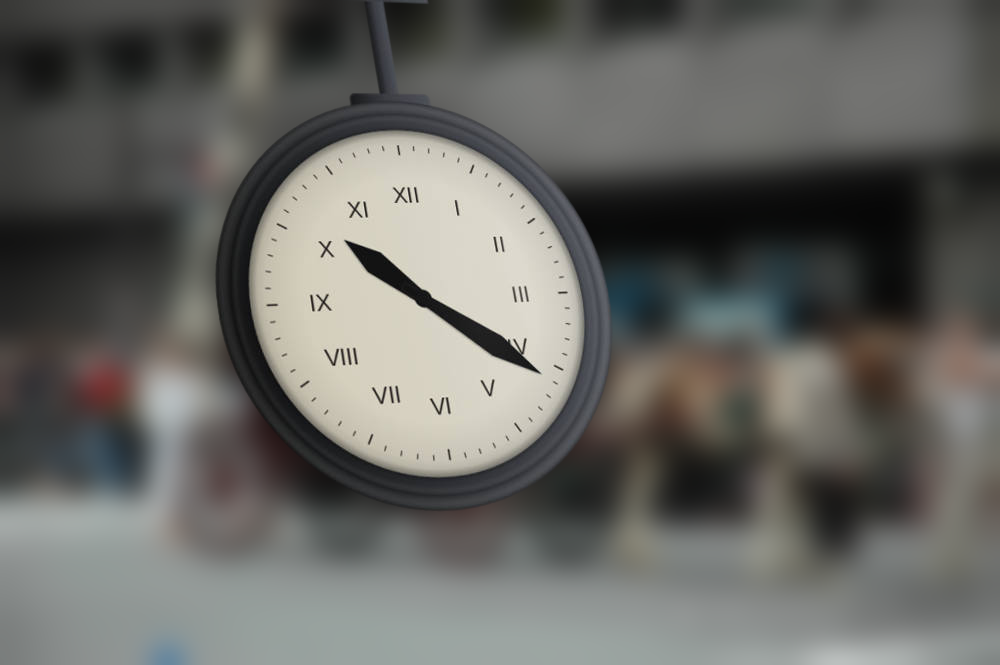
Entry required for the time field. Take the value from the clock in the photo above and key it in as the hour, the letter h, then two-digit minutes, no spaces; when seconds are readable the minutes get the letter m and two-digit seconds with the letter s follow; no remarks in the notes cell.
10h21
